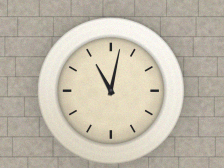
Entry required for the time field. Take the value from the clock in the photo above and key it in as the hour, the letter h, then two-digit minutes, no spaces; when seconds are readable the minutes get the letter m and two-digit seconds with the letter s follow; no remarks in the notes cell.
11h02
